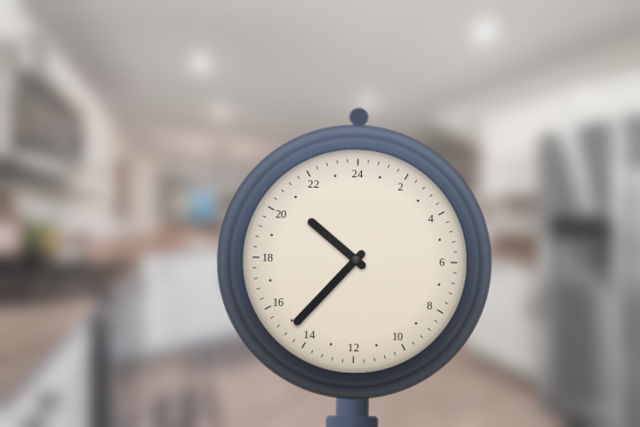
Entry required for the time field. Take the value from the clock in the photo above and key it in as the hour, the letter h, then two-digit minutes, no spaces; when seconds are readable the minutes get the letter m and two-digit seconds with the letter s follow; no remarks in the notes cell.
20h37
